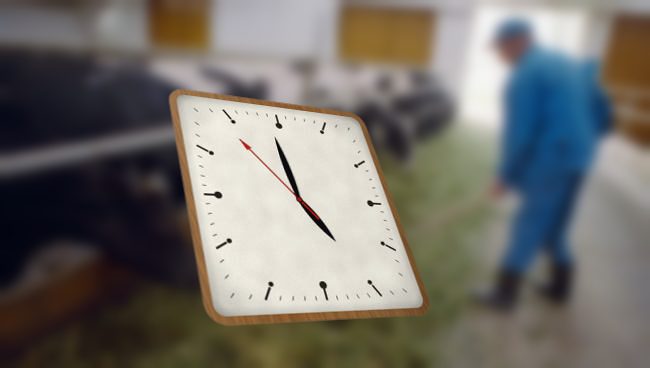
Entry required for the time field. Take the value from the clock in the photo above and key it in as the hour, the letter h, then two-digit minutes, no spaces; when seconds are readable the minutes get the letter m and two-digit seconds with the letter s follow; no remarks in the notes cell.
4h58m54s
